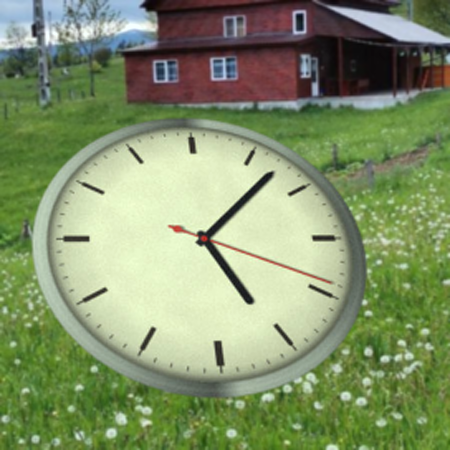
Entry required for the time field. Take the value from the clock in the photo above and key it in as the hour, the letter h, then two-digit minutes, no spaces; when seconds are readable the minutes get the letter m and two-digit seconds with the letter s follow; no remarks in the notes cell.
5h07m19s
